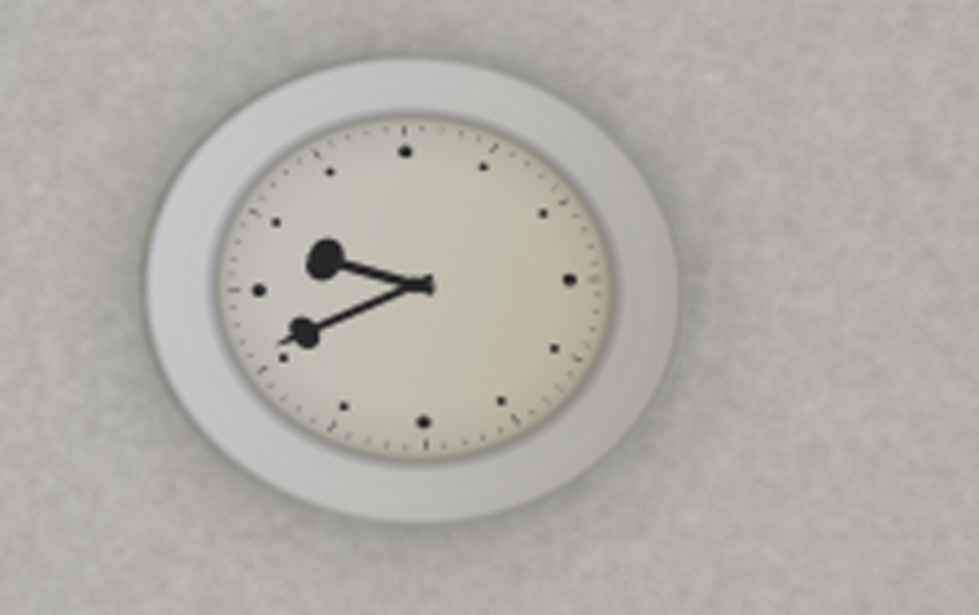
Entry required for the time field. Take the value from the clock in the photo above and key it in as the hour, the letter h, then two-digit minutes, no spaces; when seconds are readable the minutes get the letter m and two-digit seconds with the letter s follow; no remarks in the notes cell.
9h41
